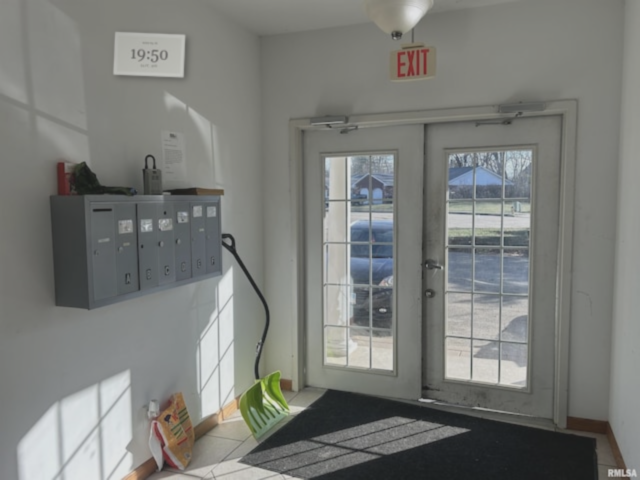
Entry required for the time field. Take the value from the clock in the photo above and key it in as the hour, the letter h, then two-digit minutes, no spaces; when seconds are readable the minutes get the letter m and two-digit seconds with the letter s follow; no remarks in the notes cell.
19h50
